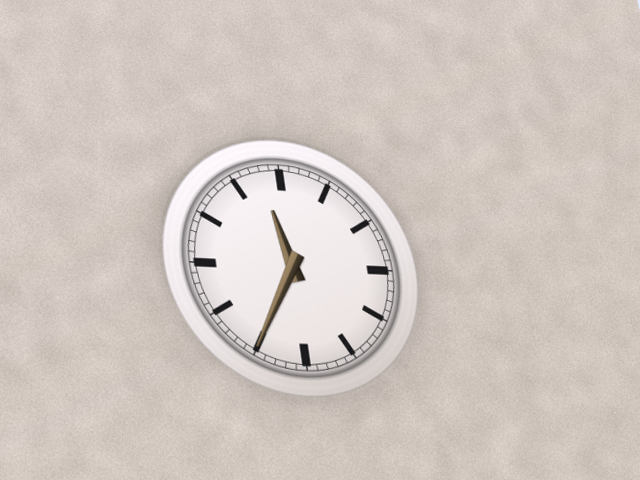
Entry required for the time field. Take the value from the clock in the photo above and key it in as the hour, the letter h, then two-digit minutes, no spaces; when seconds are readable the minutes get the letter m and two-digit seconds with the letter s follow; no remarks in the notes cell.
11h35
